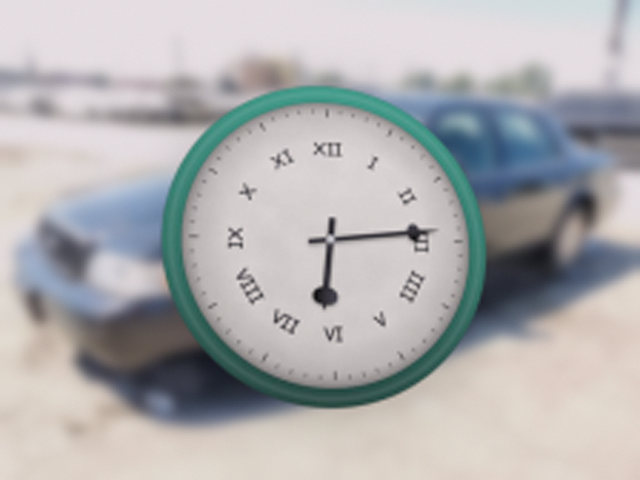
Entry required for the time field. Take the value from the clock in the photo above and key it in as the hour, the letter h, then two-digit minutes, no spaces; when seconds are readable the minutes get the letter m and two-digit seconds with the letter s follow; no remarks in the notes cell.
6h14
